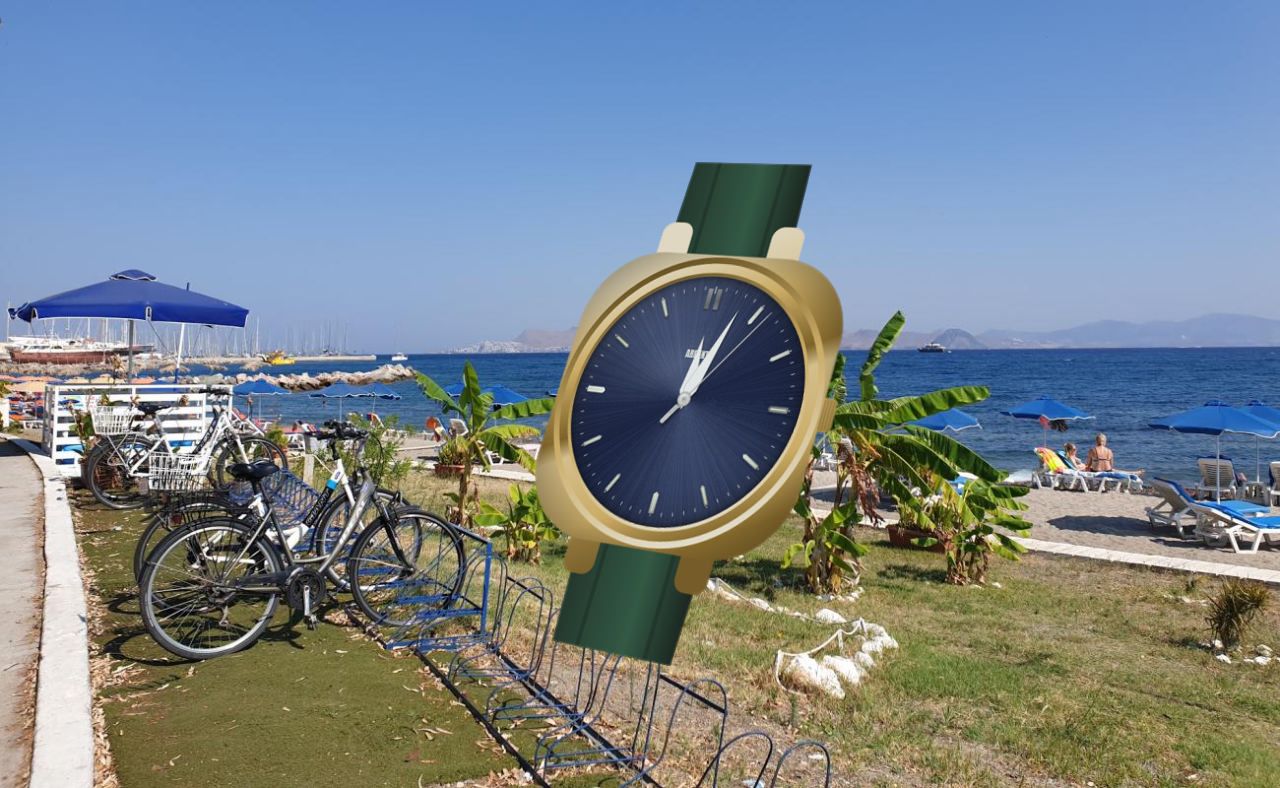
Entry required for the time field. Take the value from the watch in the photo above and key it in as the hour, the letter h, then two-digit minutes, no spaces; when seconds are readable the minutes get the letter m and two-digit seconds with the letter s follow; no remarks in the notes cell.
12h03m06s
